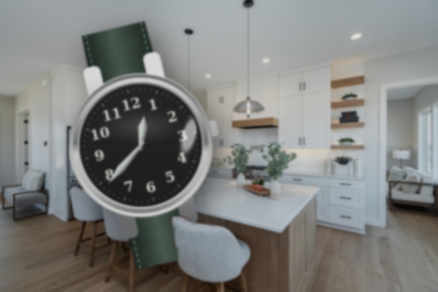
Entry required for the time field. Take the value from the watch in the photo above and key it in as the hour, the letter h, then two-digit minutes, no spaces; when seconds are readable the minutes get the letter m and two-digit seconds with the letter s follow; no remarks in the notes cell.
12h39
